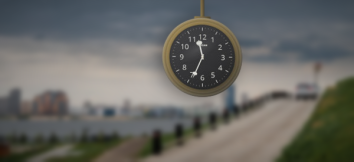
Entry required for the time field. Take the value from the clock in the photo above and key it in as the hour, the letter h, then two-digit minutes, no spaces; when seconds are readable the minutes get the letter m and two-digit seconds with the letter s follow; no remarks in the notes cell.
11h34
